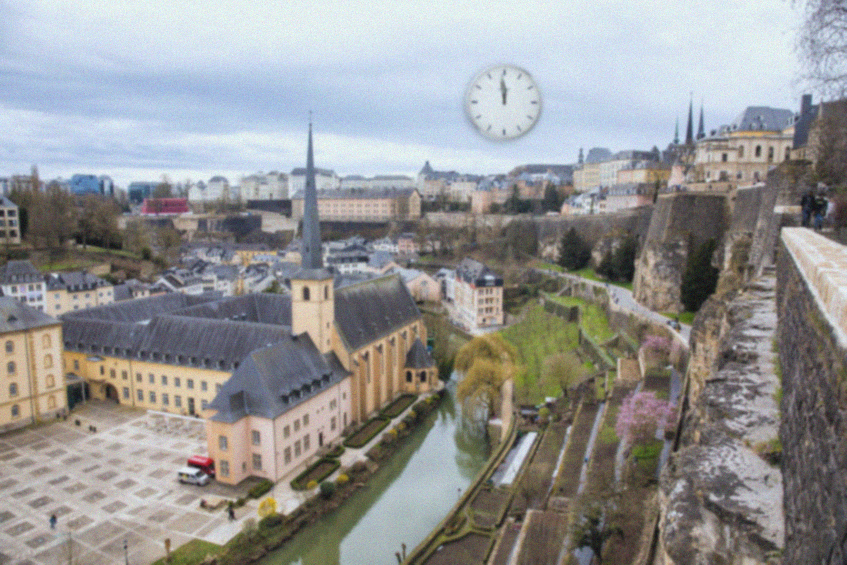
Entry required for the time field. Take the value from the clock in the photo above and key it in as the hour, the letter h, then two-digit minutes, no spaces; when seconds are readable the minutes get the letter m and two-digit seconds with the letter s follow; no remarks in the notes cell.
11h59
